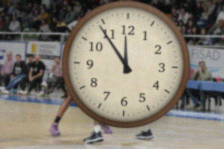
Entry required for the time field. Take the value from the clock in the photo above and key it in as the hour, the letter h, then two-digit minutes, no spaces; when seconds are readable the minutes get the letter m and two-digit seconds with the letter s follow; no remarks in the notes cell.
11h54
